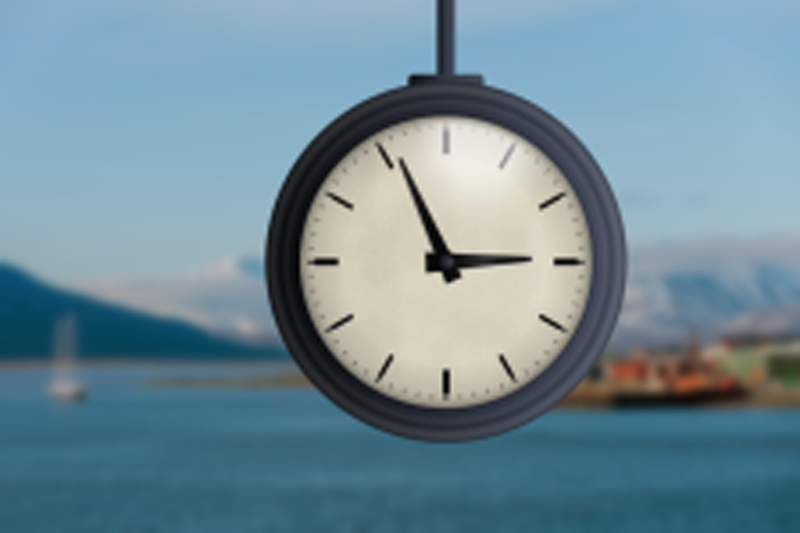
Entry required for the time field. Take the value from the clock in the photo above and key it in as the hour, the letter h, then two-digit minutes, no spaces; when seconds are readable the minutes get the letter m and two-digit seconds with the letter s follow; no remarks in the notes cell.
2h56
